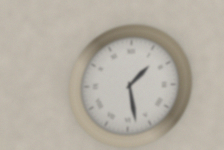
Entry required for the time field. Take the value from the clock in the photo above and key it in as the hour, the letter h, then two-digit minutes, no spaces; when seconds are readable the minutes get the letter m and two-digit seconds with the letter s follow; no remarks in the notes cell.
1h28
